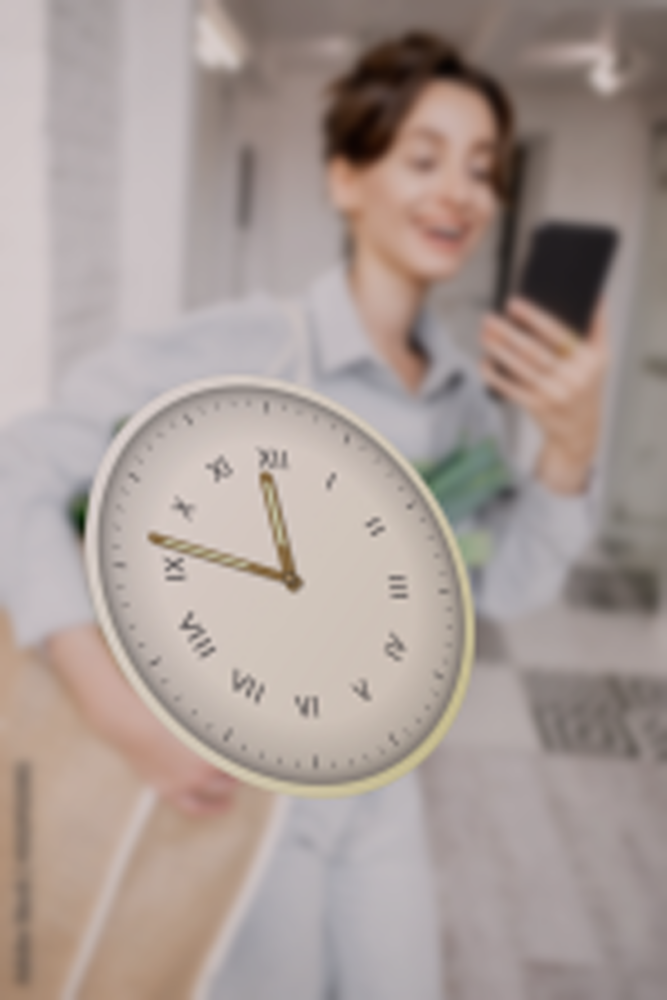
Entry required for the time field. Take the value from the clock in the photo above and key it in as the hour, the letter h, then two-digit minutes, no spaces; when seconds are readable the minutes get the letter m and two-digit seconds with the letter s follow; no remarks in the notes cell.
11h47
